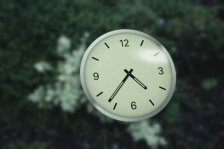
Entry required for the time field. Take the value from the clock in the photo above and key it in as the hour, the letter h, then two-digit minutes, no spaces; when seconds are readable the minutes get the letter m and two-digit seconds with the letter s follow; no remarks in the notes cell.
4h37
